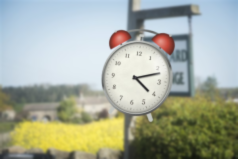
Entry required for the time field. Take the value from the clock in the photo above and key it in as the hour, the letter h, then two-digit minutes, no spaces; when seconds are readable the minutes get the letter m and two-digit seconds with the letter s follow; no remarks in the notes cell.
4h12
